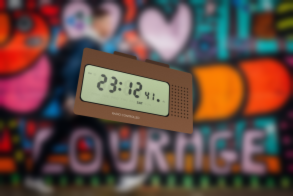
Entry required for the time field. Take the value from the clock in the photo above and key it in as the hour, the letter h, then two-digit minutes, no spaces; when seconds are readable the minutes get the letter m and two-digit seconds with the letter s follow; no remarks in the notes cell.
23h12m41s
